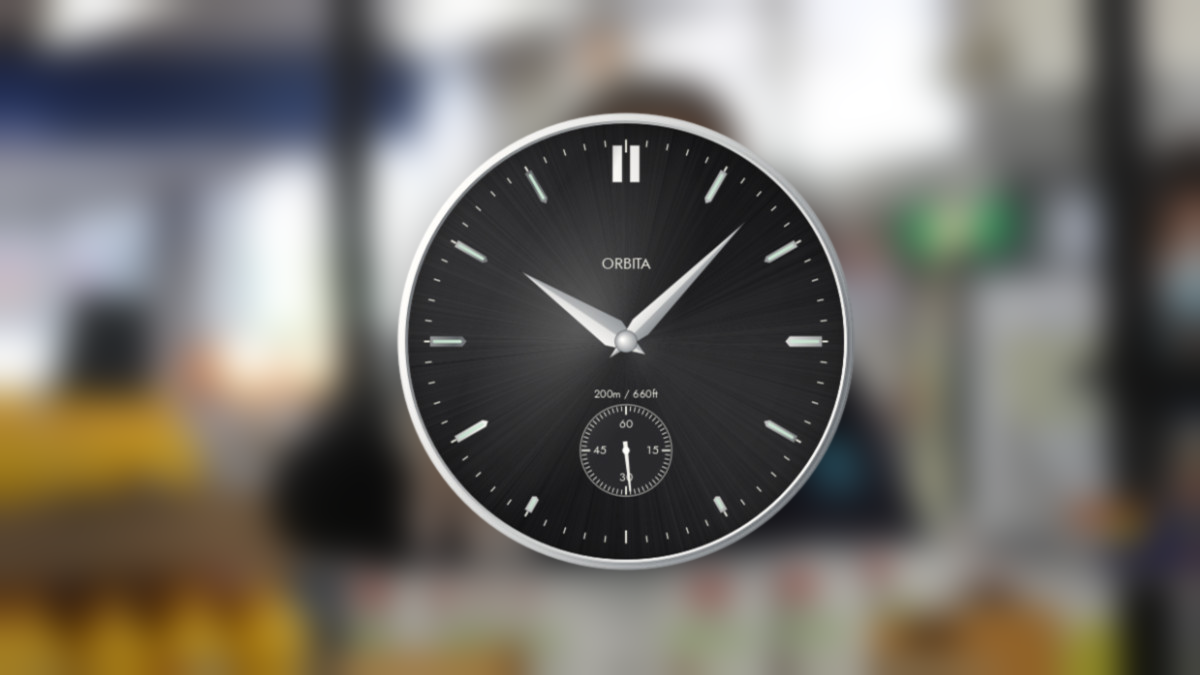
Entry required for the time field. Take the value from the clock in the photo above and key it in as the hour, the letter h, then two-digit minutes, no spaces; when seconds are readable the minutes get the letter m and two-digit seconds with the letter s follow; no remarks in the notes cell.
10h07m29s
